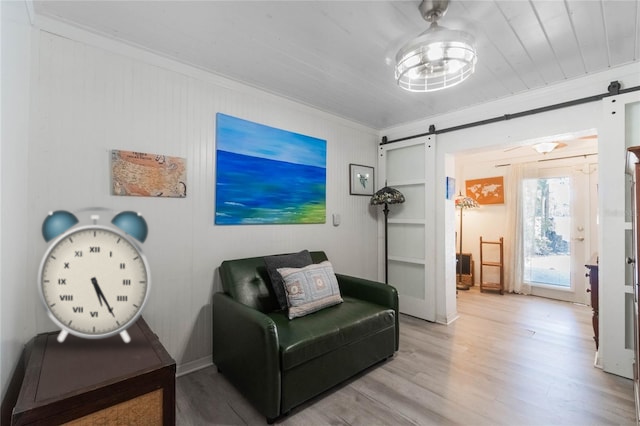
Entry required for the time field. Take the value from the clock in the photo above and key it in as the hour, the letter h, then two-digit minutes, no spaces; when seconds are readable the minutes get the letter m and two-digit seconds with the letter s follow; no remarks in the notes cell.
5h25
